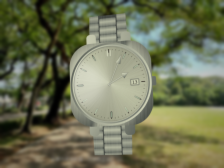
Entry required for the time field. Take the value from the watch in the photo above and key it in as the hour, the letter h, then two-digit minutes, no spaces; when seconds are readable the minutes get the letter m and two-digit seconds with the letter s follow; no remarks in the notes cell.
2h04
